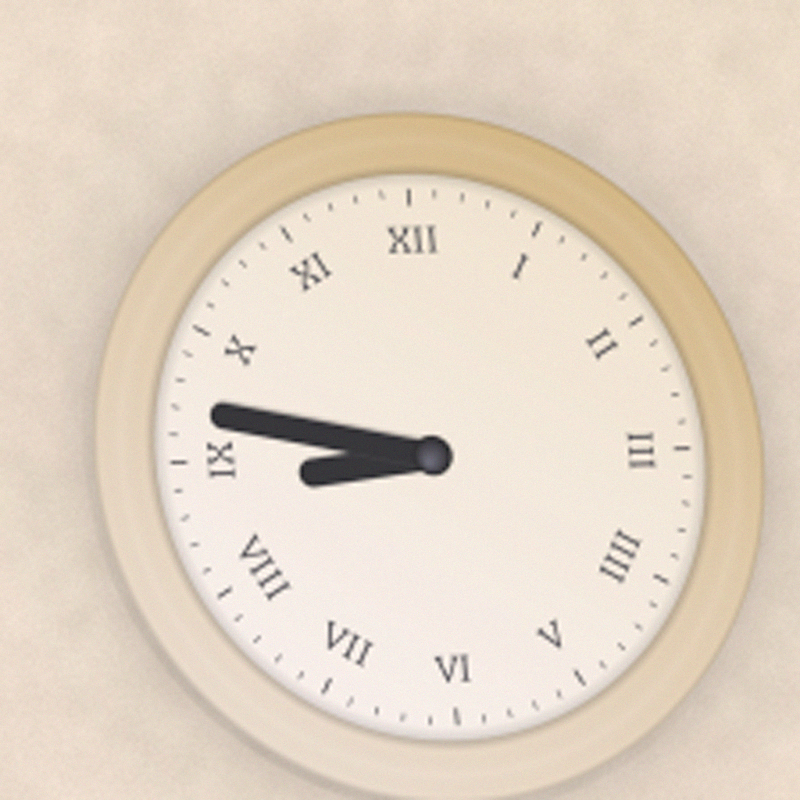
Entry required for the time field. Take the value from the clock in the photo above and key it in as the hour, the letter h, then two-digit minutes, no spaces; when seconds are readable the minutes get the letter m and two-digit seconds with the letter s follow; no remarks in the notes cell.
8h47
